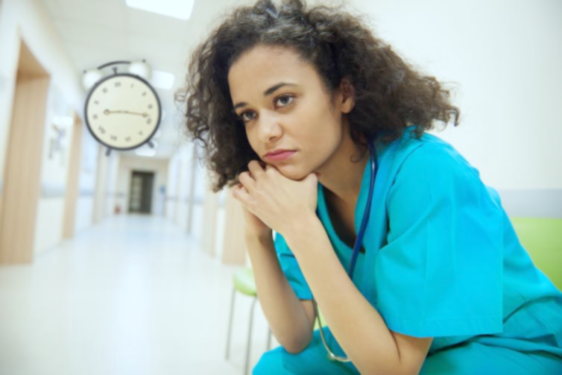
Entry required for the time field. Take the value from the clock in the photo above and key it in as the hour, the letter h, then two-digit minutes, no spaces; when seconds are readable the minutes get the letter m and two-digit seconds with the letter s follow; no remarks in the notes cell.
9h18
